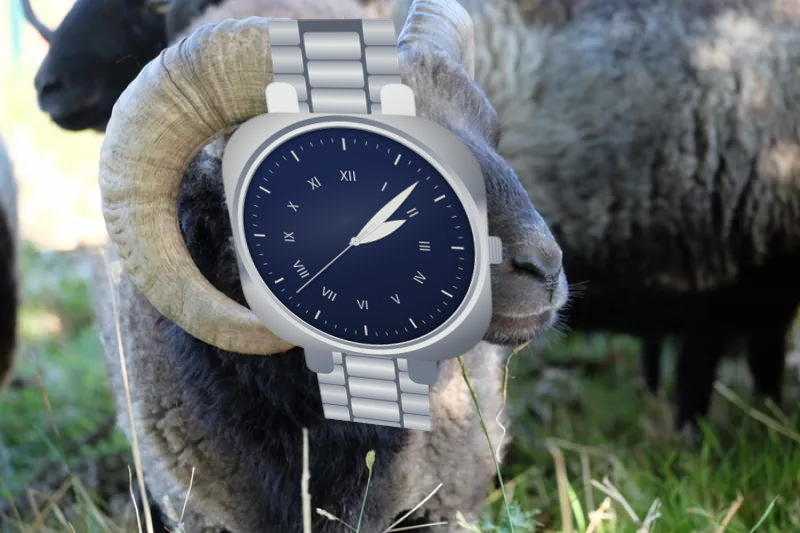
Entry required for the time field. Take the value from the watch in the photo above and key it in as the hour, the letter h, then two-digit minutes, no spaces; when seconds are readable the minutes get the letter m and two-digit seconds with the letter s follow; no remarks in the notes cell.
2h07m38s
